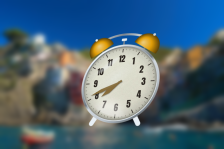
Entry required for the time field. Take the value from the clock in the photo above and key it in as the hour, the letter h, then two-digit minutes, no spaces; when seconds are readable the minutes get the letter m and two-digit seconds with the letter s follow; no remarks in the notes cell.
7h41
